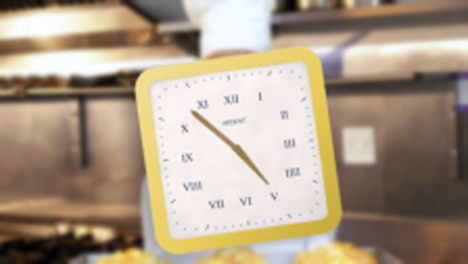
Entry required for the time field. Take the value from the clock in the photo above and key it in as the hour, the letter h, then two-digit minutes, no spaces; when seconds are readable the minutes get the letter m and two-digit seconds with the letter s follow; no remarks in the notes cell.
4h53
